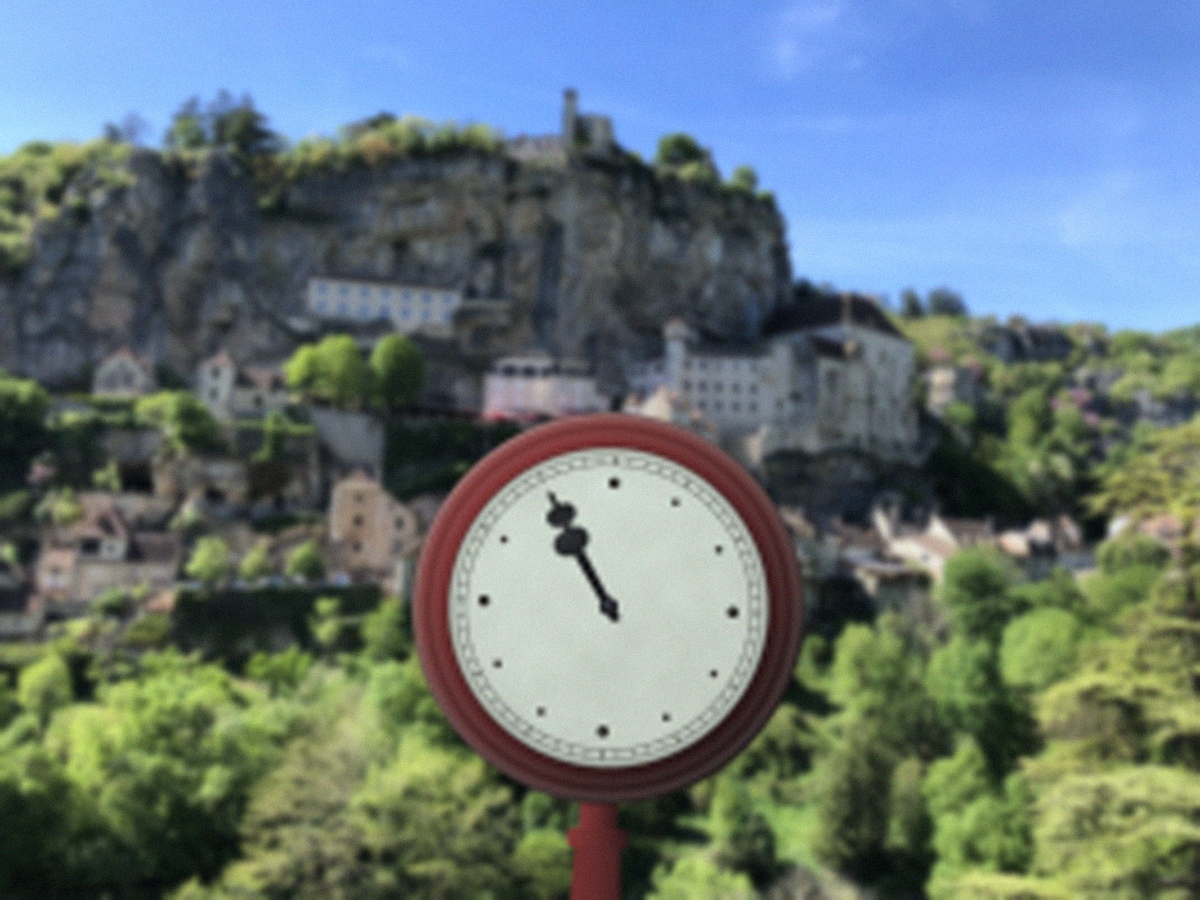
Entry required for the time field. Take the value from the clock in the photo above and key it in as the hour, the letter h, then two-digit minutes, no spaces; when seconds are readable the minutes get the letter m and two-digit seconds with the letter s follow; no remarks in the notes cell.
10h55
